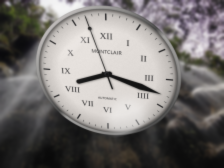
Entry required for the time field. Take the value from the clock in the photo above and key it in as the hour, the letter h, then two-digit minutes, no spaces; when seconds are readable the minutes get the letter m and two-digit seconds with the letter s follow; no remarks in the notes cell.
8h17m57s
